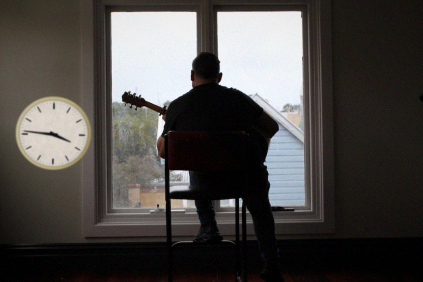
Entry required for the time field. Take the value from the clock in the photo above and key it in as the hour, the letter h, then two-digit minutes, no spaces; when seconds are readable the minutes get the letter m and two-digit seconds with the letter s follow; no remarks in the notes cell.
3h46
